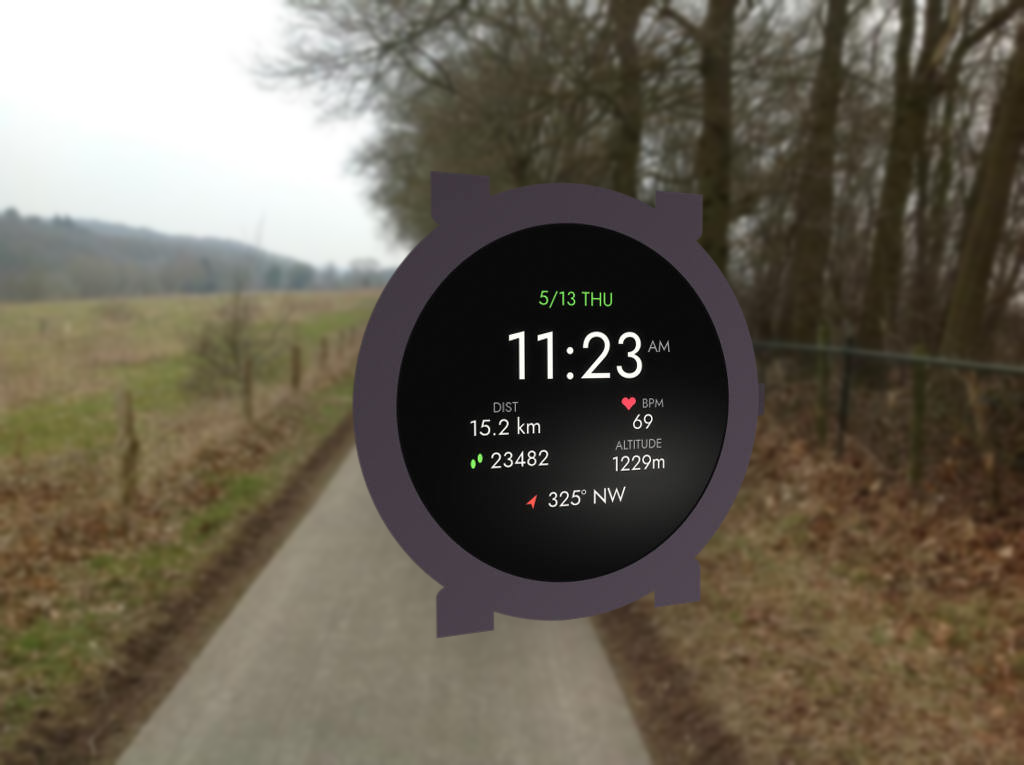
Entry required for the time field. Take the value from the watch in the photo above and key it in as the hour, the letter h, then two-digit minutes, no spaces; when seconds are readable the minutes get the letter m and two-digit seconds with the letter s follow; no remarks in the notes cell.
11h23
